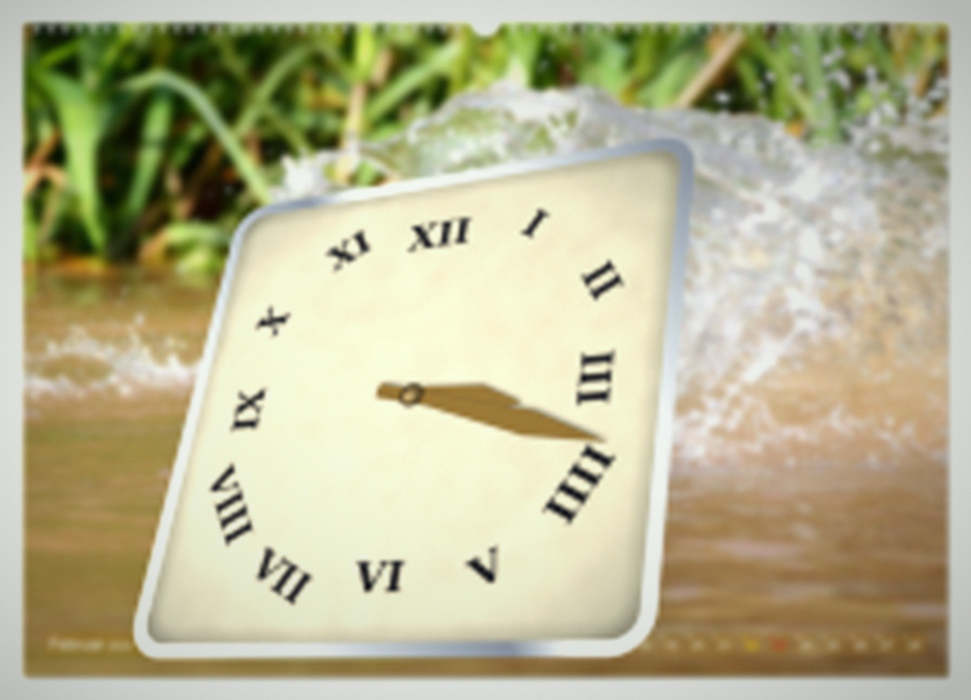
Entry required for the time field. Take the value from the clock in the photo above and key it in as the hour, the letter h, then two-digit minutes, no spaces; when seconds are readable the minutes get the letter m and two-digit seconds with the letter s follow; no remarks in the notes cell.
3h18
